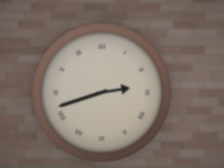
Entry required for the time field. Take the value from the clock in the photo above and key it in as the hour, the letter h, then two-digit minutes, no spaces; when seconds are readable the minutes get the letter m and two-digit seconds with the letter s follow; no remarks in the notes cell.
2h42
